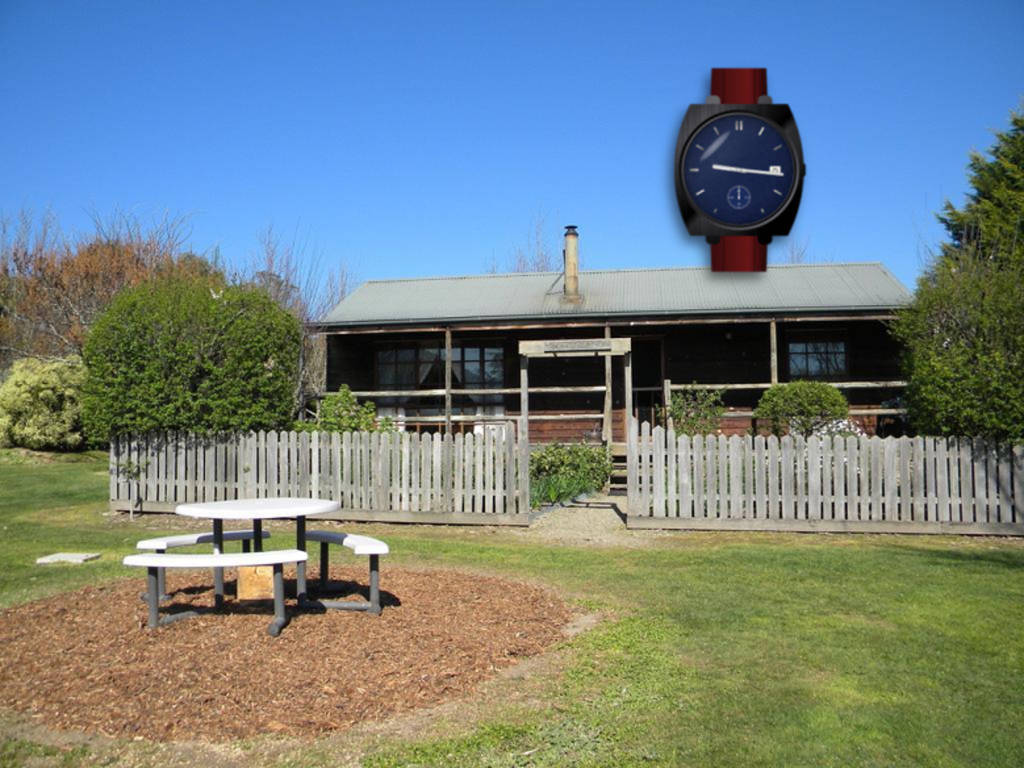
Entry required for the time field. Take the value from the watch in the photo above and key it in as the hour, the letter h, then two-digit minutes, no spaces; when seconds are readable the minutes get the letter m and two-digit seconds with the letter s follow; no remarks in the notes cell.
9h16
